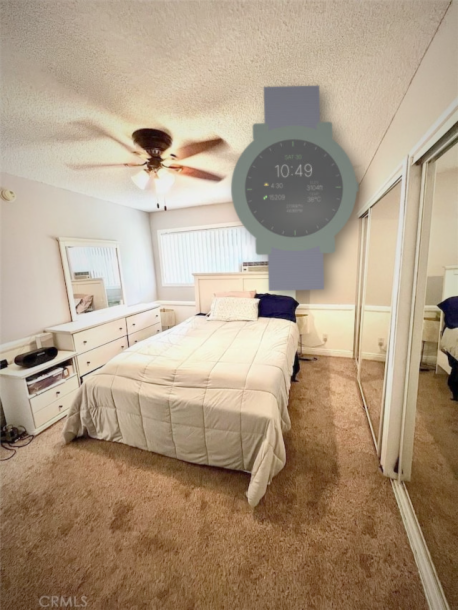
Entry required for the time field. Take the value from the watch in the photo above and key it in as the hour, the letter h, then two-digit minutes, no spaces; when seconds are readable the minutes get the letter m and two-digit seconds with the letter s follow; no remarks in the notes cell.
10h49
